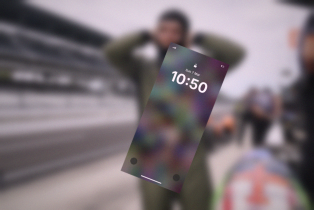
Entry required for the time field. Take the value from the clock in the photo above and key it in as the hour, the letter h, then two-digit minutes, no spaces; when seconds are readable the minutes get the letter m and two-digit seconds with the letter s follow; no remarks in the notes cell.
10h50
